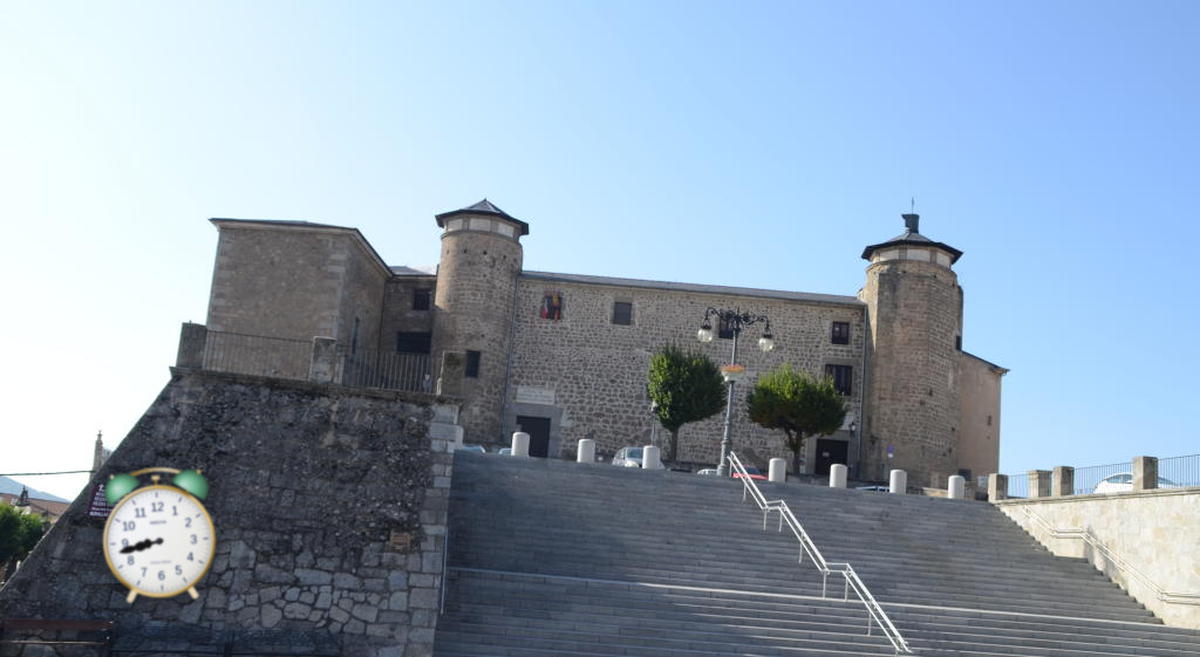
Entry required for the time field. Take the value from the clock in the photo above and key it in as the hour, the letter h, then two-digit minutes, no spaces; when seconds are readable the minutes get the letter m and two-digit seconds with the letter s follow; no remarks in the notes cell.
8h43
